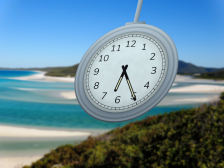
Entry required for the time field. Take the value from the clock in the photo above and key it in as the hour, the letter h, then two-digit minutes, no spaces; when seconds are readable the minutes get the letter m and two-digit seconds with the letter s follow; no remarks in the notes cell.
6h25
